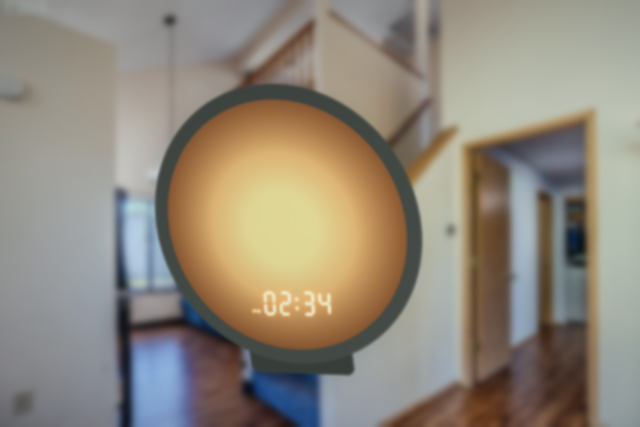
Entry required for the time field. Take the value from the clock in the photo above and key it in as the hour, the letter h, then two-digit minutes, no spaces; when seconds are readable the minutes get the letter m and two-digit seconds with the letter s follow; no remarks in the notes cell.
2h34
